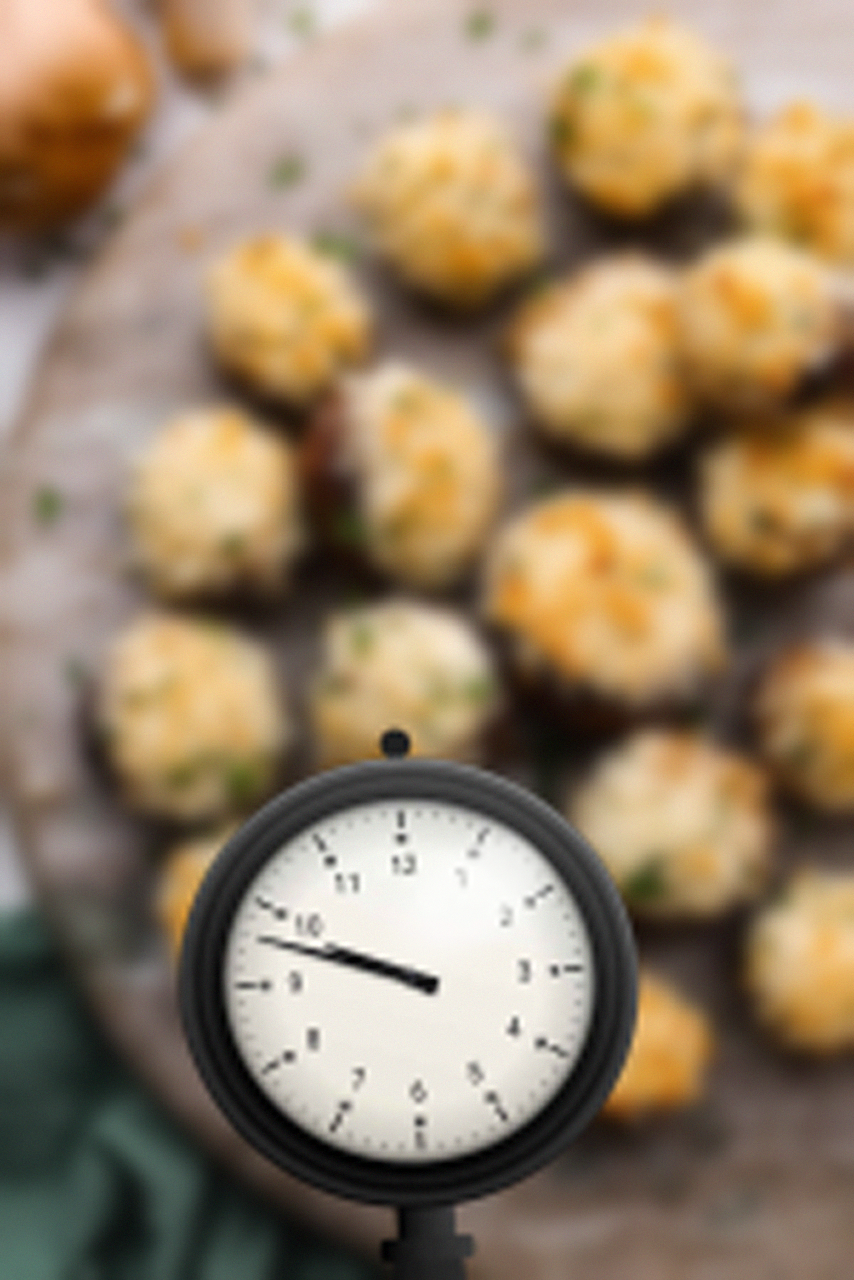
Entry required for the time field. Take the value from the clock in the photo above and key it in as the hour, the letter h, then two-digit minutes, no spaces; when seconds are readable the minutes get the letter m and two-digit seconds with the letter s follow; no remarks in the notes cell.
9h48
